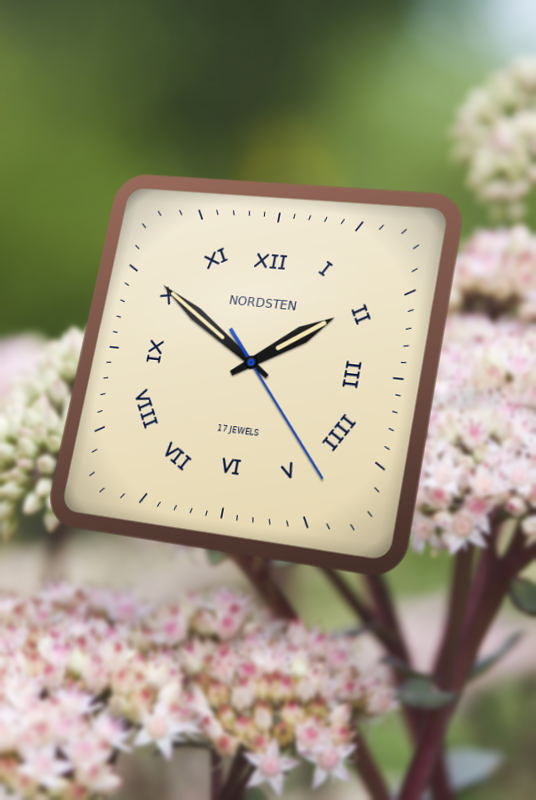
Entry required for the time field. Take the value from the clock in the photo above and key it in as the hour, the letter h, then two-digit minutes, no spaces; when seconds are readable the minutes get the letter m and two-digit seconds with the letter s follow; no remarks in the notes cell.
1h50m23s
